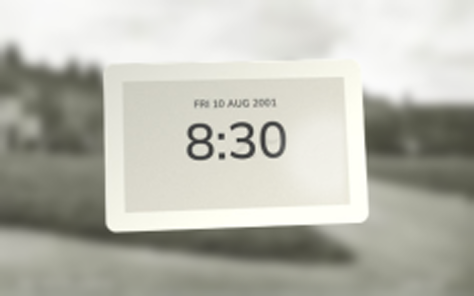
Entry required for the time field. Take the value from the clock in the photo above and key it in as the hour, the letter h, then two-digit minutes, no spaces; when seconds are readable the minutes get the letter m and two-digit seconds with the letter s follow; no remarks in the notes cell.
8h30
